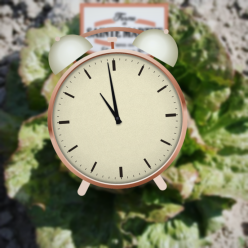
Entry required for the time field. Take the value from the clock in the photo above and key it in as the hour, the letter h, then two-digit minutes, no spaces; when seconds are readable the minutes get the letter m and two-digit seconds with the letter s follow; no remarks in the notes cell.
10h59
